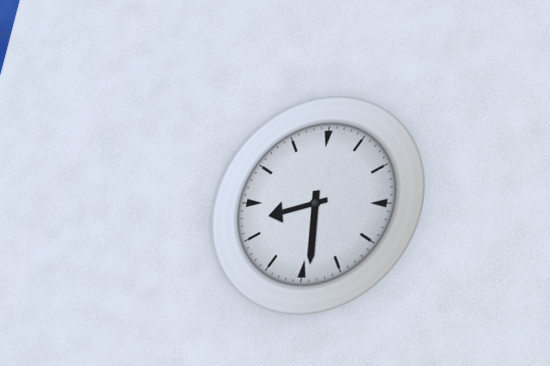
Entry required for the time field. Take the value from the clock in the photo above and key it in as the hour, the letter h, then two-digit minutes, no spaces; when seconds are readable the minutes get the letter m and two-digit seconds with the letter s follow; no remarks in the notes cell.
8h29
